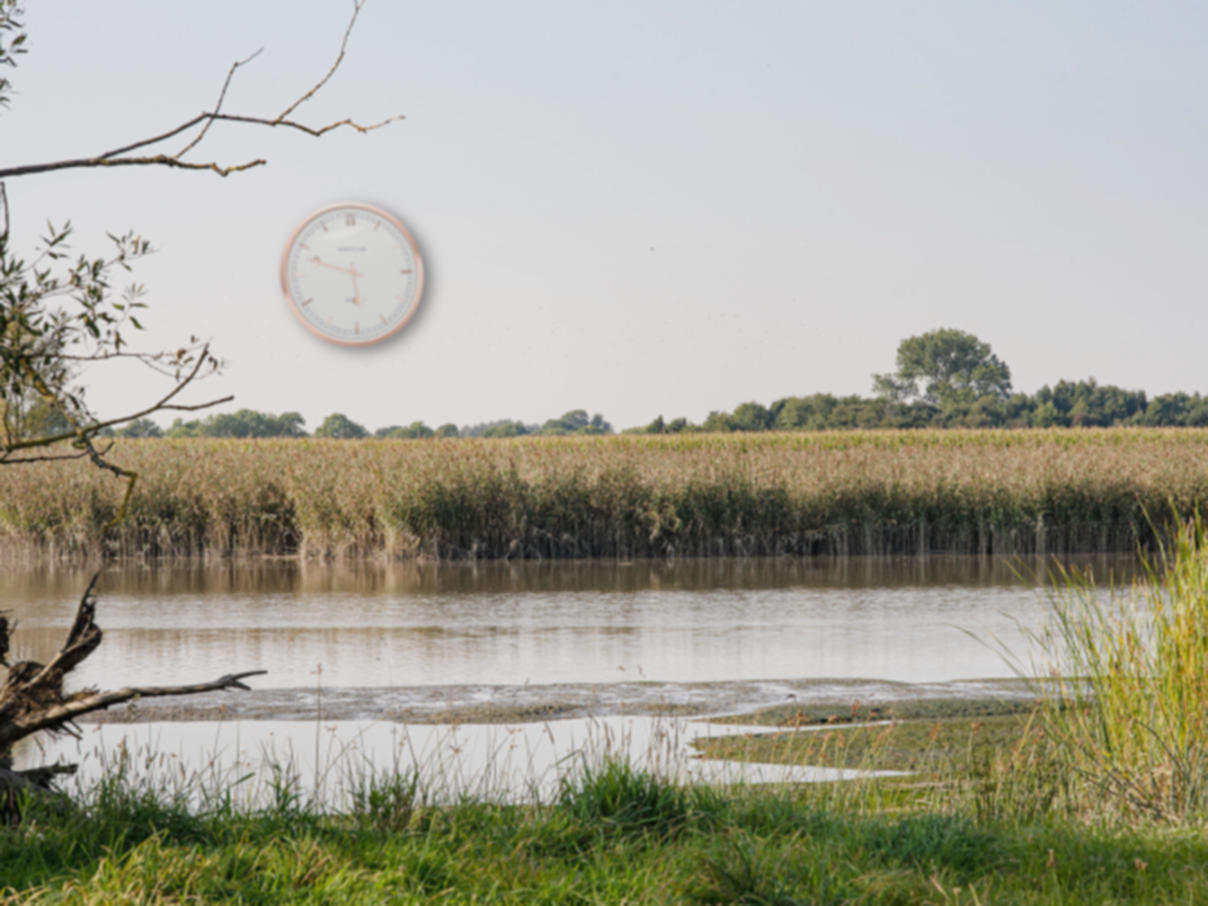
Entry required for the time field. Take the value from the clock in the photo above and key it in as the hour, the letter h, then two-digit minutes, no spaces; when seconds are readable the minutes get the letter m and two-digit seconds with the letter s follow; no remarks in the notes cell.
5h48
